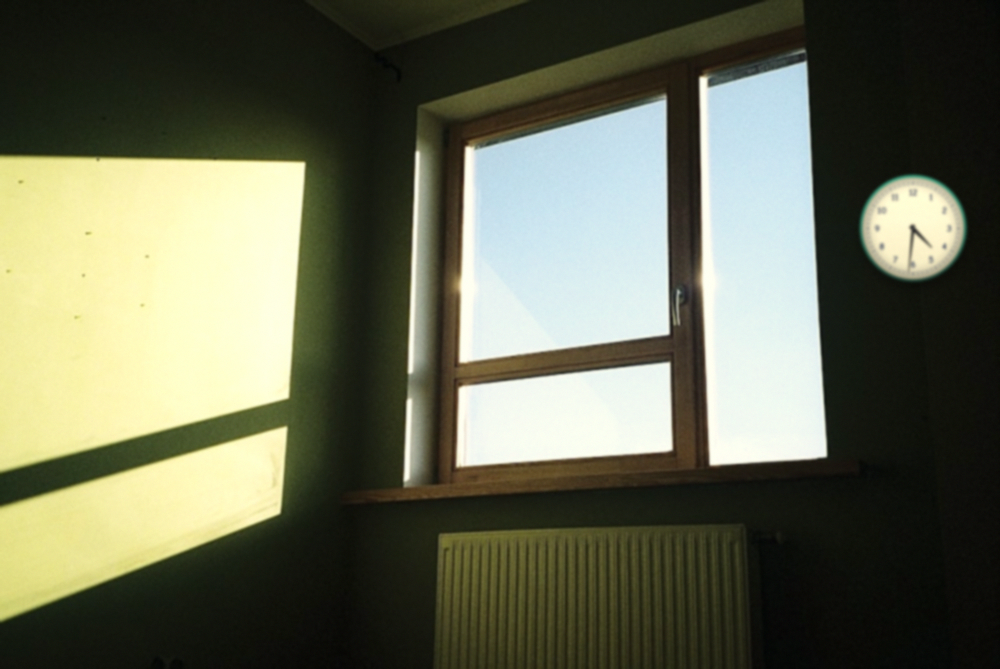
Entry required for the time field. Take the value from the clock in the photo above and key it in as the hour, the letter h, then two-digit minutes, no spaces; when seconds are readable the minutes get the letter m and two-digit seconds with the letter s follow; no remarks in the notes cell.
4h31
